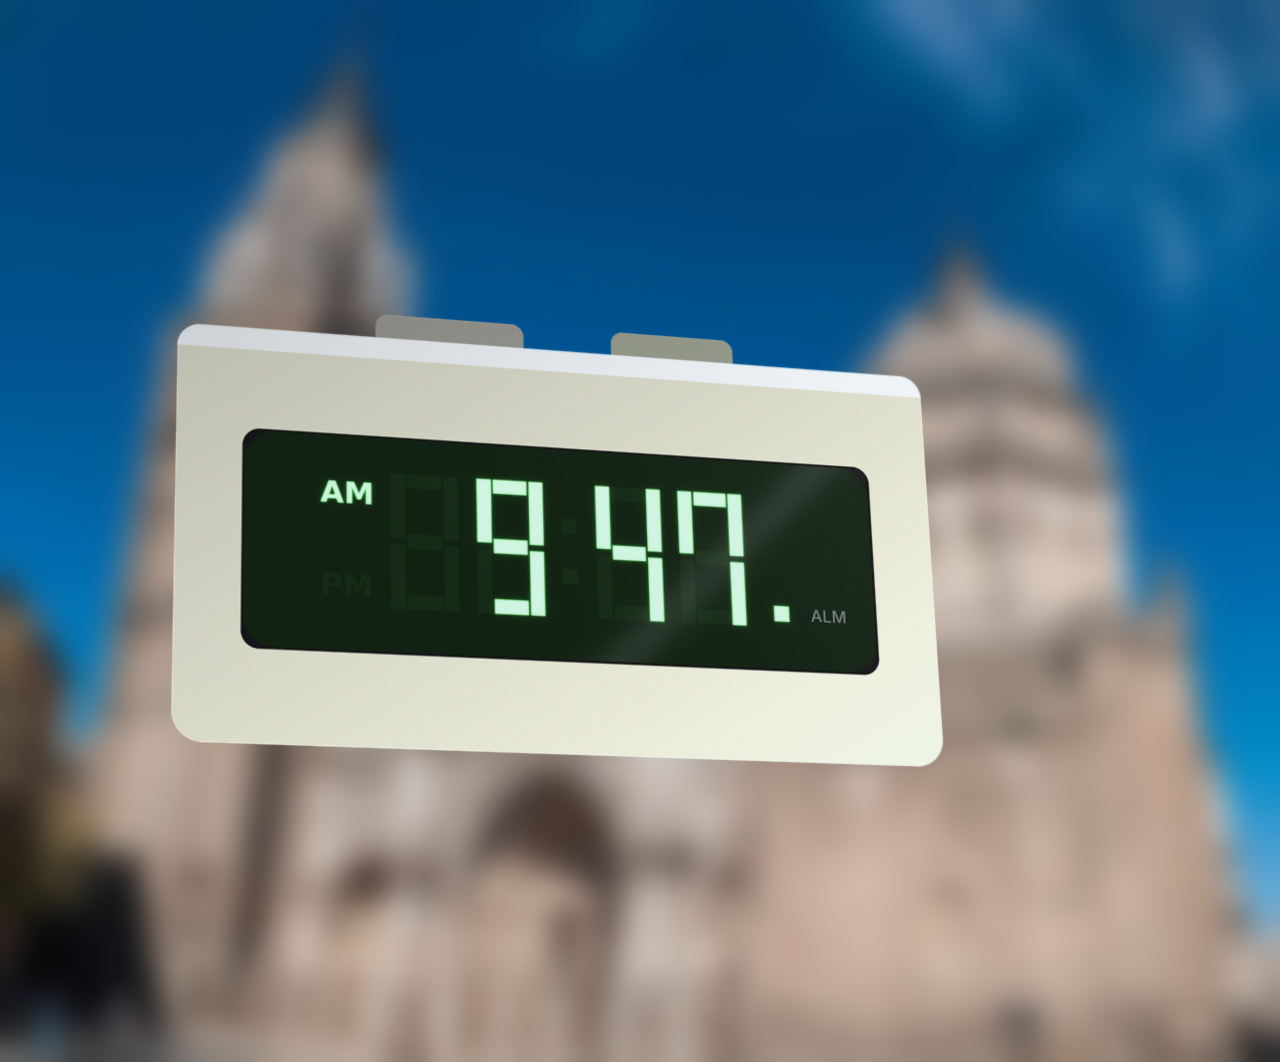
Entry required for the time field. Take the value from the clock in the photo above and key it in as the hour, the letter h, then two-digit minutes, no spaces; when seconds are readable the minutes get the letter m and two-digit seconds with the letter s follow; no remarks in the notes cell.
9h47
